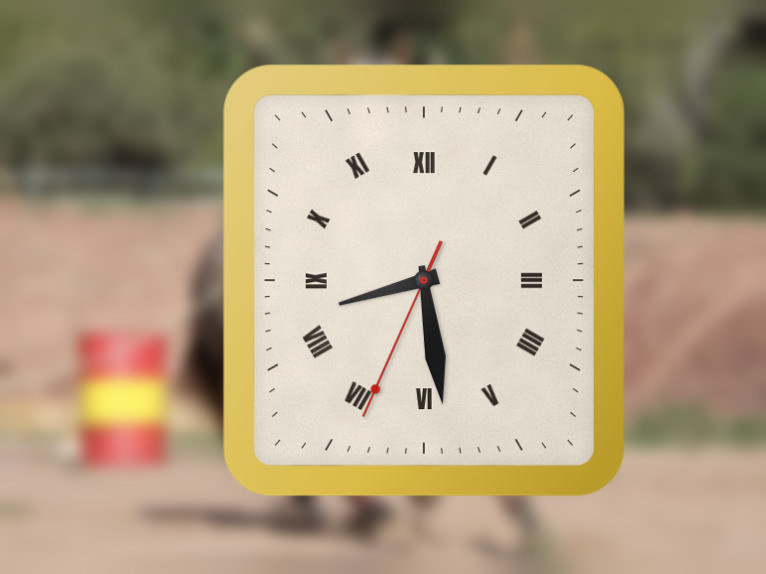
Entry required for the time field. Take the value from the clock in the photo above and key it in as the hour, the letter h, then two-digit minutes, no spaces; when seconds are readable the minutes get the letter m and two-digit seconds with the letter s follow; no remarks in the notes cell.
8h28m34s
